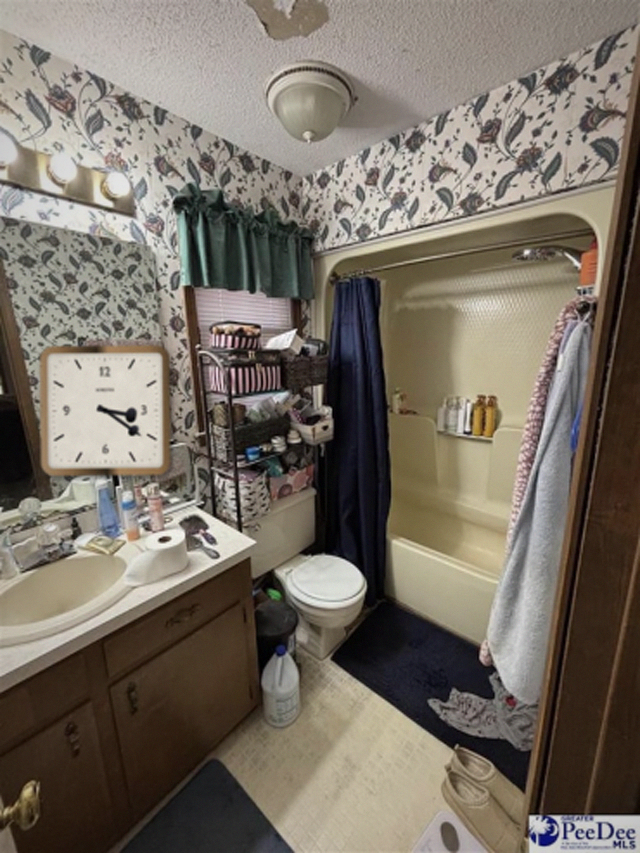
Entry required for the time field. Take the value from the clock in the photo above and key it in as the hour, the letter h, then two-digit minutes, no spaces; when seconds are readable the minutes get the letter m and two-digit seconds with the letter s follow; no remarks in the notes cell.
3h21
